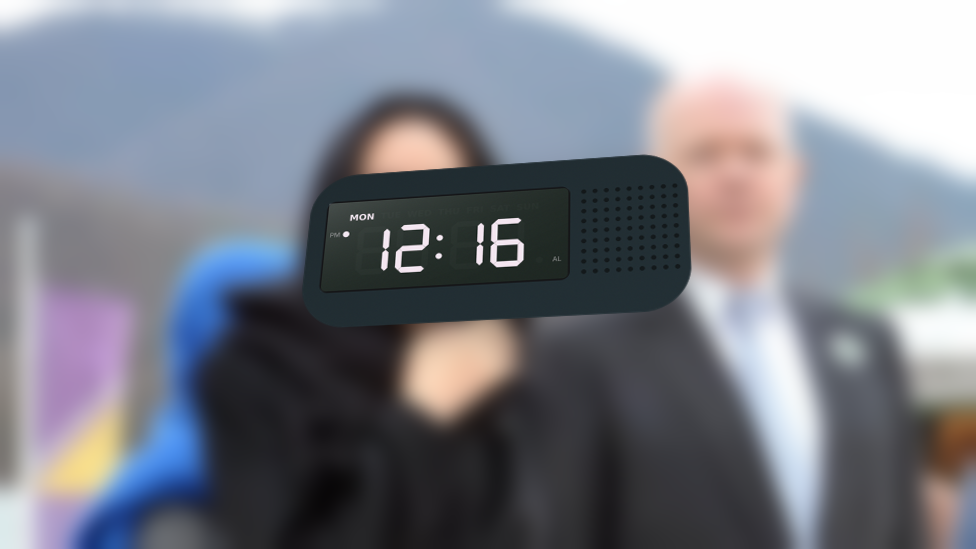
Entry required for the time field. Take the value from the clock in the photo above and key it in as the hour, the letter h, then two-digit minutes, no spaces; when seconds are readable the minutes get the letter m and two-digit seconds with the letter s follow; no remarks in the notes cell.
12h16
